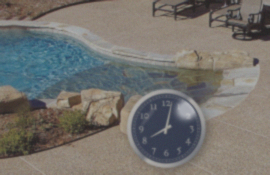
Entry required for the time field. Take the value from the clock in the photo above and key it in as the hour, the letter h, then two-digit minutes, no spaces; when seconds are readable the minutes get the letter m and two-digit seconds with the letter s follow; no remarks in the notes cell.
8h02
